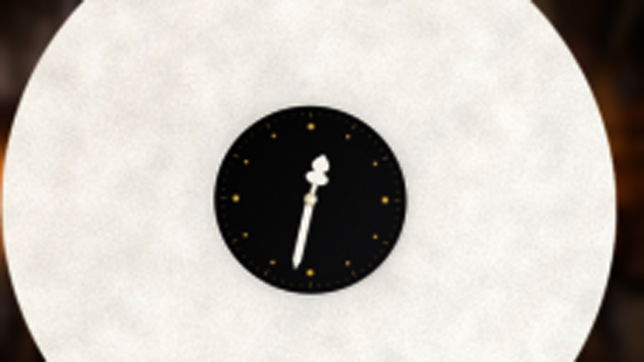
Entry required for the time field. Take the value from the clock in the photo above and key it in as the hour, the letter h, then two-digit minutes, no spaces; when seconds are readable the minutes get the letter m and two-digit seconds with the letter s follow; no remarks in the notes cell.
12h32
